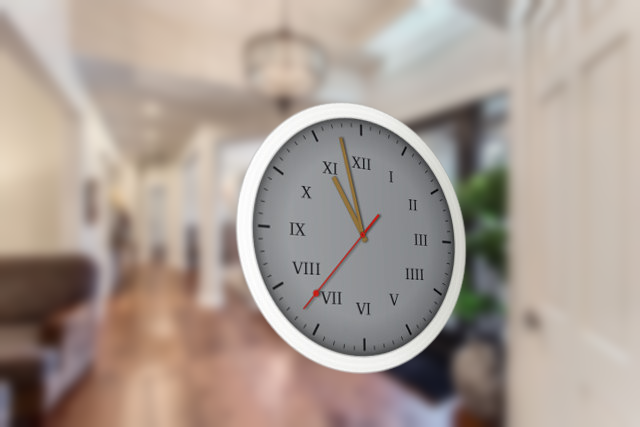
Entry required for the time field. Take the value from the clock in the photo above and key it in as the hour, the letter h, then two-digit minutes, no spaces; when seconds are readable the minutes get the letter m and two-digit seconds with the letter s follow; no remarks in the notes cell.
10h57m37s
